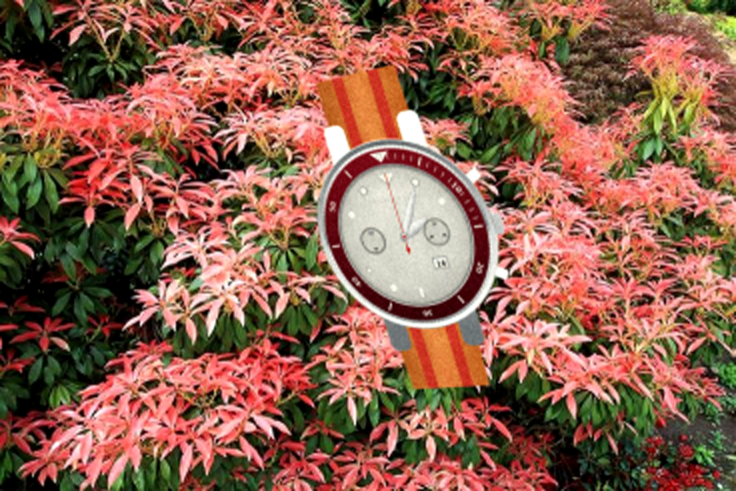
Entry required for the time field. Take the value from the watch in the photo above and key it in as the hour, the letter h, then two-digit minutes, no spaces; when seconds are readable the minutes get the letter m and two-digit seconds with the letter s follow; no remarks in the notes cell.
2h05
